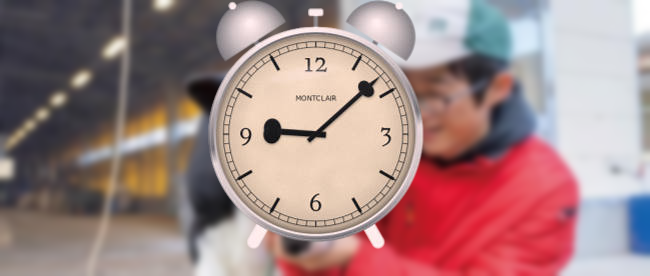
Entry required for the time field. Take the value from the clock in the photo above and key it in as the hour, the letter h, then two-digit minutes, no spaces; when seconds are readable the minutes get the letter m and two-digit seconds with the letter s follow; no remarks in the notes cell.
9h08
